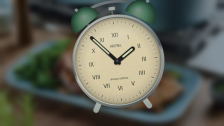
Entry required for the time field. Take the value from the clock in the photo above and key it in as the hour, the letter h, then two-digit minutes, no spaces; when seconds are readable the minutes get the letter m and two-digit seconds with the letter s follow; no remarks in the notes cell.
1h53
